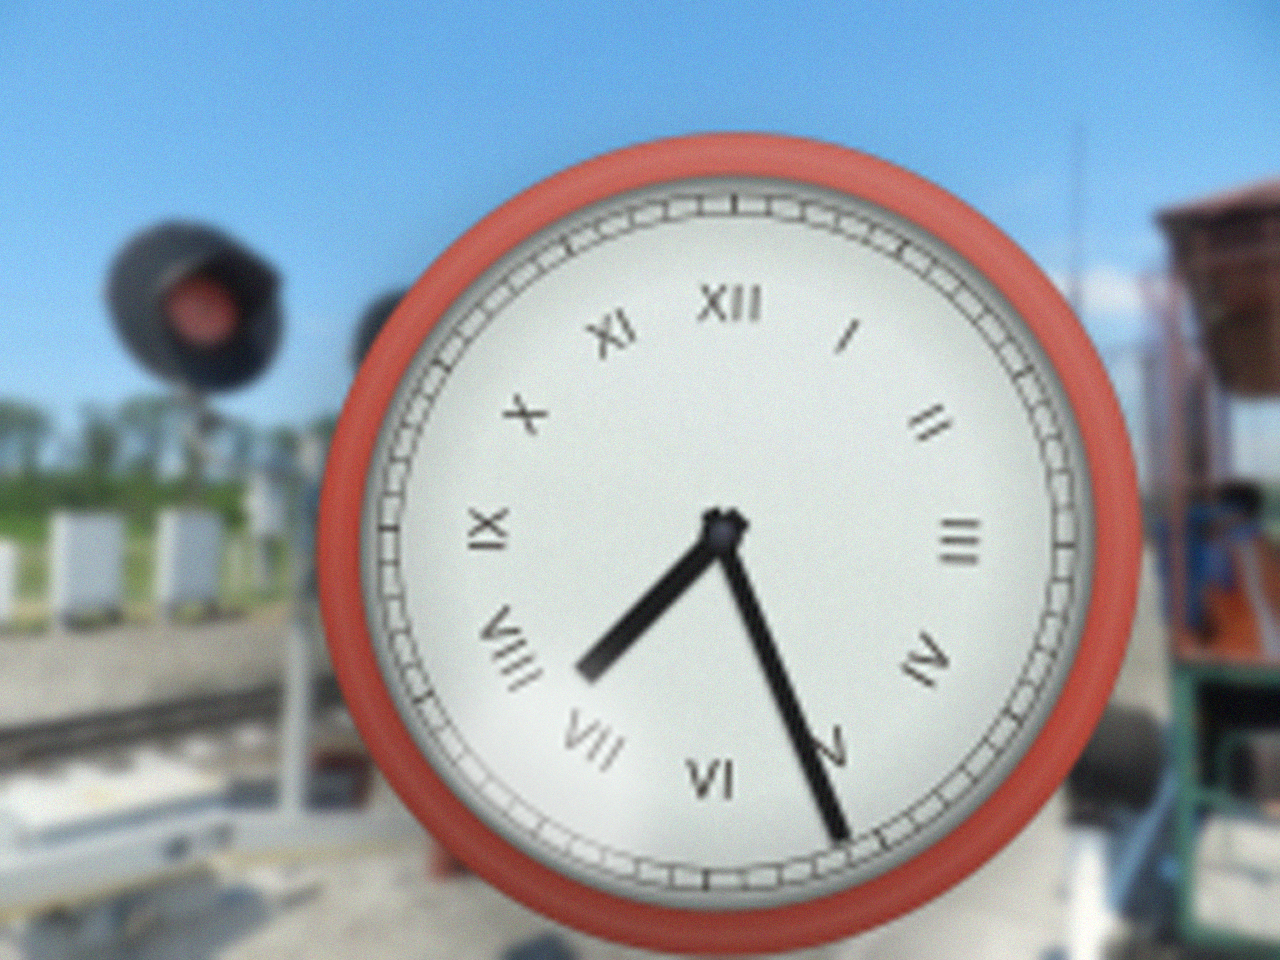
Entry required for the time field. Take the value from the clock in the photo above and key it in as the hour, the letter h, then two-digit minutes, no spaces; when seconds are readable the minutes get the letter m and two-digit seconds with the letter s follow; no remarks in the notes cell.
7h26
